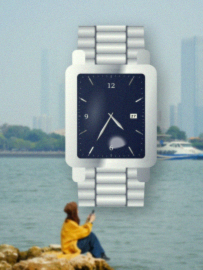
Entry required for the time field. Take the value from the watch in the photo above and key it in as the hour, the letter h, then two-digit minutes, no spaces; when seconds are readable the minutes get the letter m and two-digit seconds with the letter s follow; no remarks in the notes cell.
4h35
